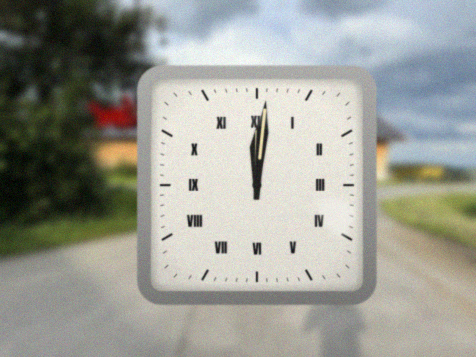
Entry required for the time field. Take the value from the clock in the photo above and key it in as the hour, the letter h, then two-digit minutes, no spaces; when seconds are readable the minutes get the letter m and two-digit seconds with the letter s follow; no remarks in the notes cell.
12h01
